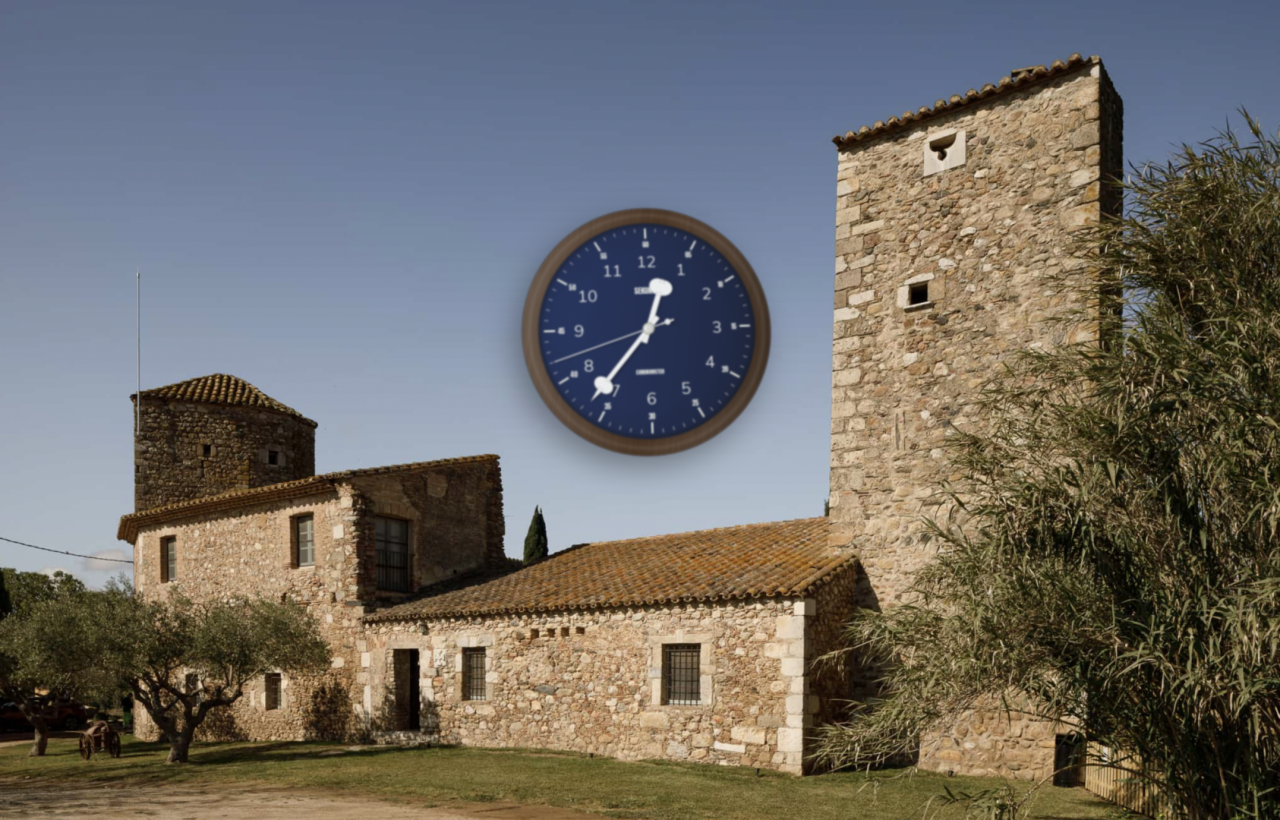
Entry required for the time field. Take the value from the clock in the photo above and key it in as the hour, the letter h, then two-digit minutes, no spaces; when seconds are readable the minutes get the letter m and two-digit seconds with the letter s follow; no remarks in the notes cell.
12h36m42s
